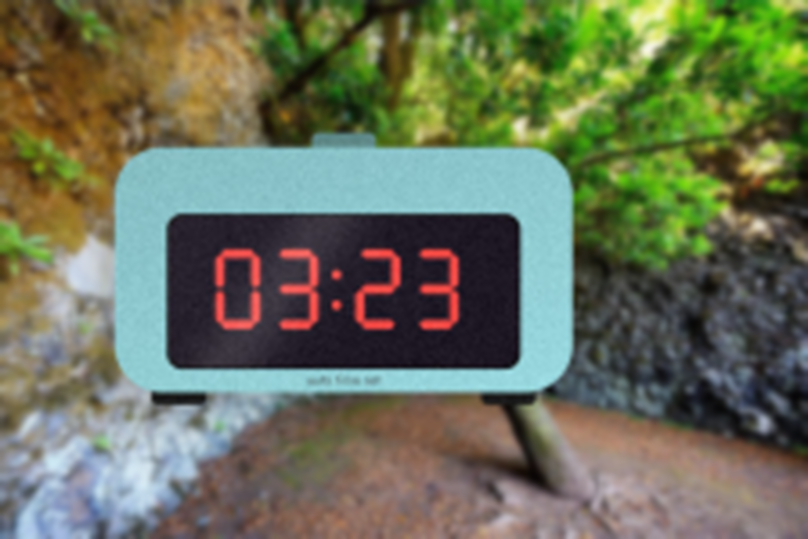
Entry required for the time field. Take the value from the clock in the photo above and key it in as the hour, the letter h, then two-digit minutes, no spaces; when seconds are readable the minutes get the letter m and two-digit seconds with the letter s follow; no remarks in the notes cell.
3h23
